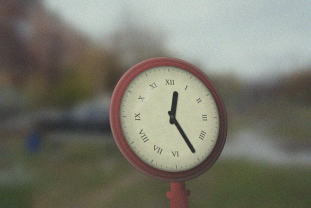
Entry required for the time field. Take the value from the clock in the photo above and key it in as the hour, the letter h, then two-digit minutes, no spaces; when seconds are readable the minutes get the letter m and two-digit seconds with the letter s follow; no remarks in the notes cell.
12h25
